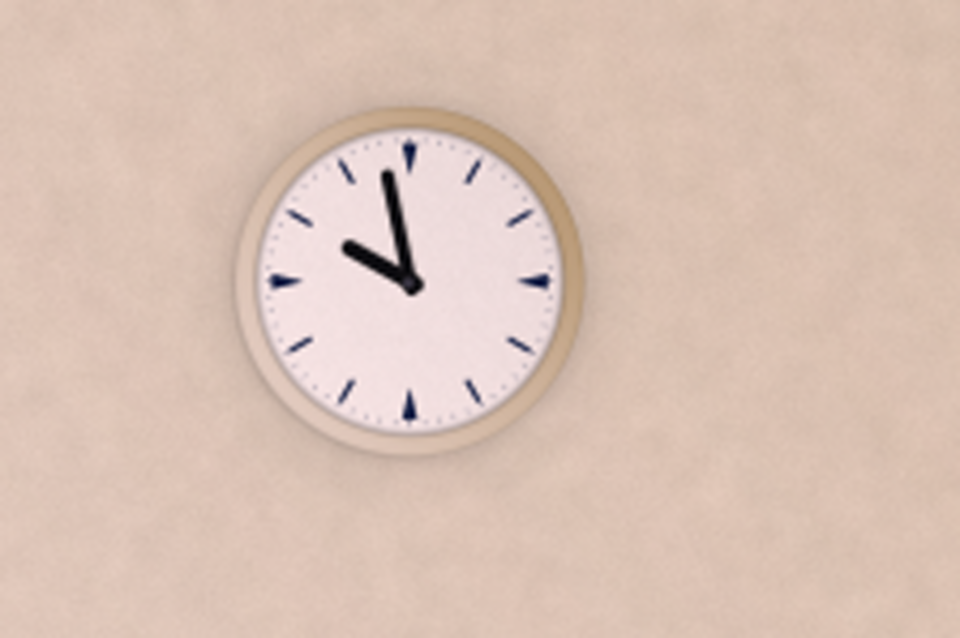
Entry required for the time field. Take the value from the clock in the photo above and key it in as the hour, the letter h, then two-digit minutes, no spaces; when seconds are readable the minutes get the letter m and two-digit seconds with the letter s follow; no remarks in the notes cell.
9h58
